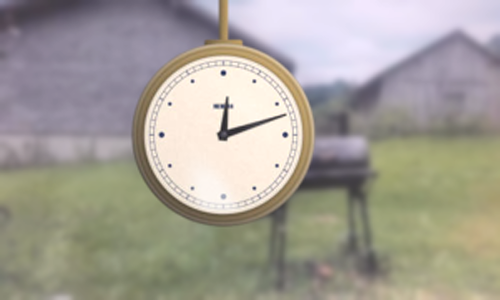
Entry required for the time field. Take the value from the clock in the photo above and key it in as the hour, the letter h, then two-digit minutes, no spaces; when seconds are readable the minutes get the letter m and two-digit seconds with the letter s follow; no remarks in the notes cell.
12h12
